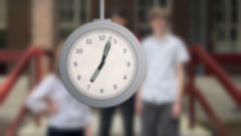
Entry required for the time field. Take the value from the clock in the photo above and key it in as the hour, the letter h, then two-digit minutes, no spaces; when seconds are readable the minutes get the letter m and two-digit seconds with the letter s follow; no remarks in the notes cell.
7h03
